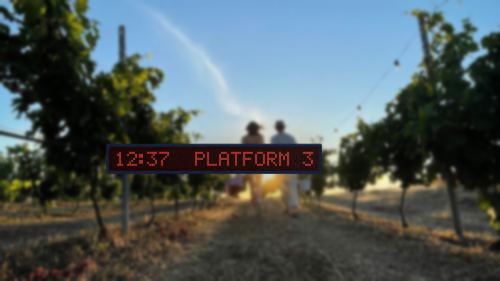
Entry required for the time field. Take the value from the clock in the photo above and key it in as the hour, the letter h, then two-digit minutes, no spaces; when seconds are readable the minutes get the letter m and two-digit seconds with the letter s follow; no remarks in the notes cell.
12h37
